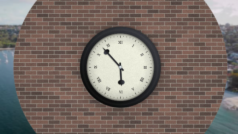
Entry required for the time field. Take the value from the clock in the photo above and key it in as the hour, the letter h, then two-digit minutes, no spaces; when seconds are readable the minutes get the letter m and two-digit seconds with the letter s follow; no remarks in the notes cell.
5h53
